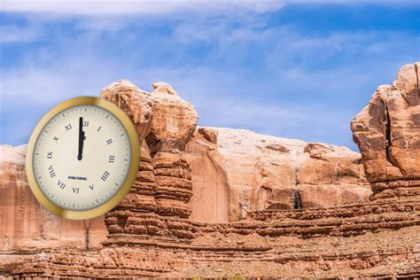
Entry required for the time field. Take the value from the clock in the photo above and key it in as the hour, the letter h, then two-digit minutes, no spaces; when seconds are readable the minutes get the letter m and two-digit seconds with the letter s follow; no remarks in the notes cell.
11h59
